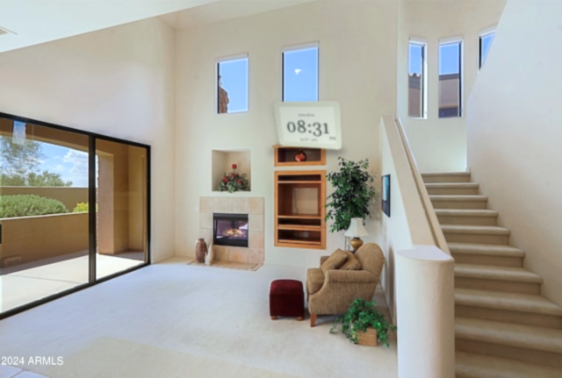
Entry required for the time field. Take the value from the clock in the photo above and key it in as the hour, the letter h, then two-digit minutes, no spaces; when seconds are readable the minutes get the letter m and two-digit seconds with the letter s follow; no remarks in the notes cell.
8h31
